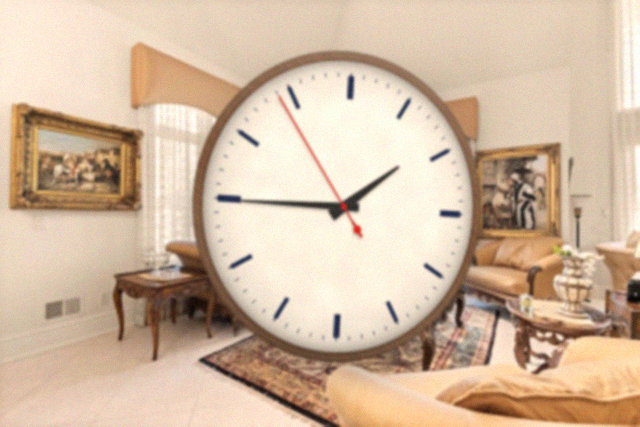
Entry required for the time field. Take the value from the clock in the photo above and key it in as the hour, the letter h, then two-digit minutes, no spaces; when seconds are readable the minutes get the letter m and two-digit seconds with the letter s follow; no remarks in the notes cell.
1h44m54s
